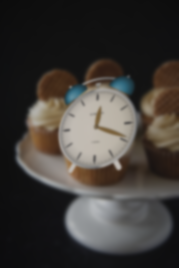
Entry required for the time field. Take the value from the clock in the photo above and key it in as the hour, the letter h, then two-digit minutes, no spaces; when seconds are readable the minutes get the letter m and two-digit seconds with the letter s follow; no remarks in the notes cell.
12h19
